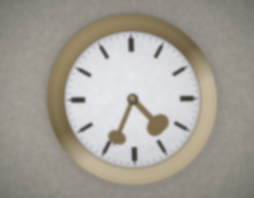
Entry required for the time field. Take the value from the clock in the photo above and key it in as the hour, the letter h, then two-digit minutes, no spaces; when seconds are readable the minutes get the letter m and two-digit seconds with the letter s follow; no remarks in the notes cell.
4h34
